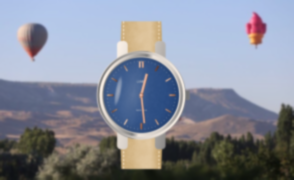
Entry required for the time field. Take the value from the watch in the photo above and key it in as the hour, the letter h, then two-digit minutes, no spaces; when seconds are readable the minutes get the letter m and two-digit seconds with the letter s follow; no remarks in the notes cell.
12h29
